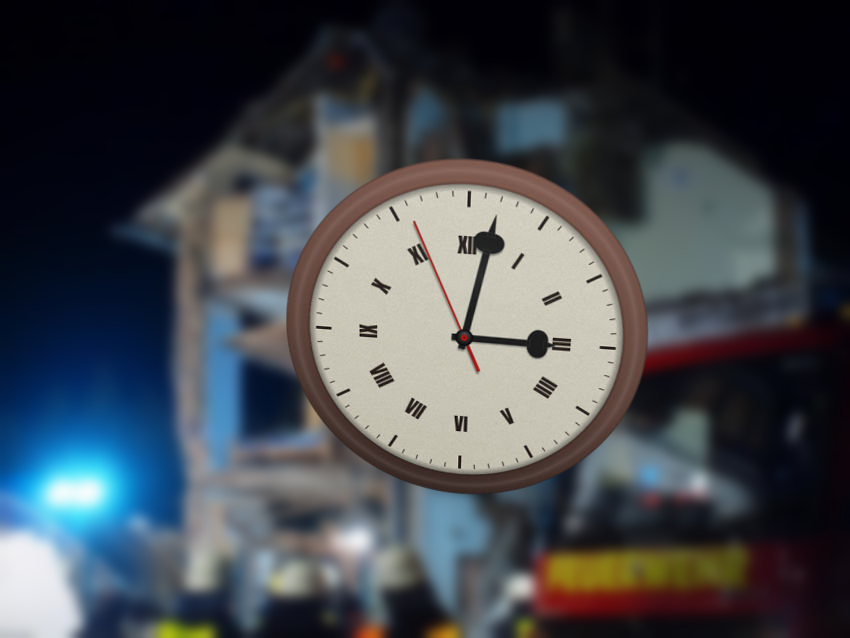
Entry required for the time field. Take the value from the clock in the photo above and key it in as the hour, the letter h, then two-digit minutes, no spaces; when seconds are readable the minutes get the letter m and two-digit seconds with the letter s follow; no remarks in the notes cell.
3h01m56s
